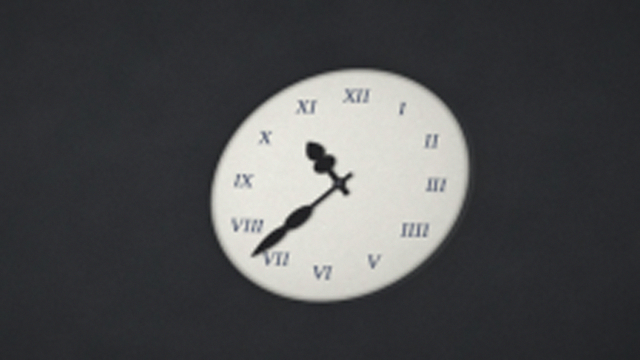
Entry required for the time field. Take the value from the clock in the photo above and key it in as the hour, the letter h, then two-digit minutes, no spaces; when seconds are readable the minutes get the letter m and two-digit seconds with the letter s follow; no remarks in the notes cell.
10h37
